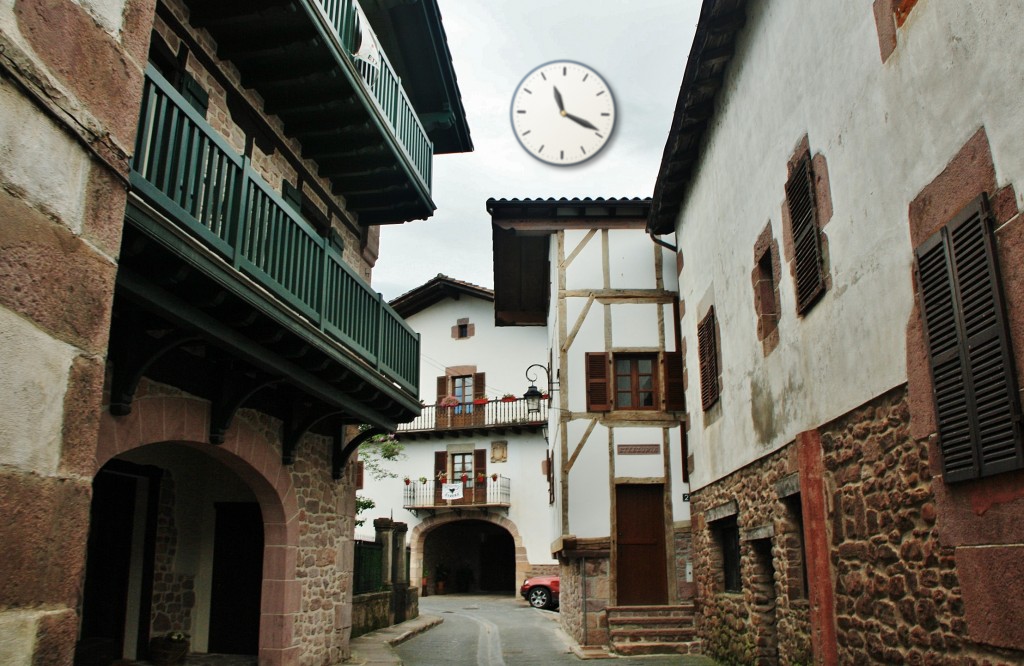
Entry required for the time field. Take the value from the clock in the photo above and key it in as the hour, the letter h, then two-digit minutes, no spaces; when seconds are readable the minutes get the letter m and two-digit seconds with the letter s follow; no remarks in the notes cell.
11h19
